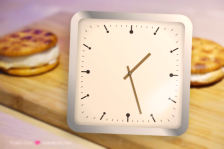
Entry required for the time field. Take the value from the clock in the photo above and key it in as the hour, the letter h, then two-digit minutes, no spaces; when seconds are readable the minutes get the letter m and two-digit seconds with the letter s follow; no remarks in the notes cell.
1h27
